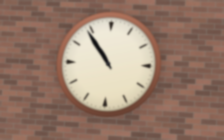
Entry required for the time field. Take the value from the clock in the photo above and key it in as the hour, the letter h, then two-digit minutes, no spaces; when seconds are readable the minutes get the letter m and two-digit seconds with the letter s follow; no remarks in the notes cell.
10h54
